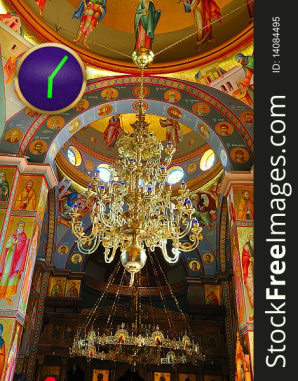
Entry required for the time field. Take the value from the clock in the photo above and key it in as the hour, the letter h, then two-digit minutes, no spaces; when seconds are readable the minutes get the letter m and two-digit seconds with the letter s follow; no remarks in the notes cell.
6h06
